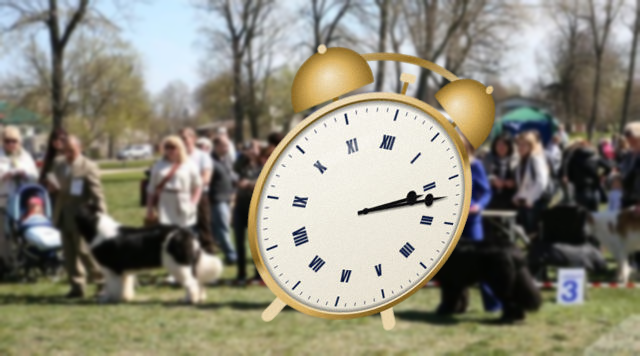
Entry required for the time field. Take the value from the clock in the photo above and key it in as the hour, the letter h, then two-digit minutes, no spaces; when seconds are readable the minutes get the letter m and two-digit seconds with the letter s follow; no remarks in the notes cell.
2h12
